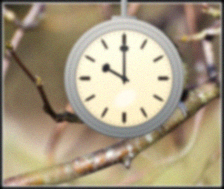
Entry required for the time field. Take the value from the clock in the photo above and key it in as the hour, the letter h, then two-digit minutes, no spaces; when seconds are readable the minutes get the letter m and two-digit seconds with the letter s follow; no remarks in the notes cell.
10h00
